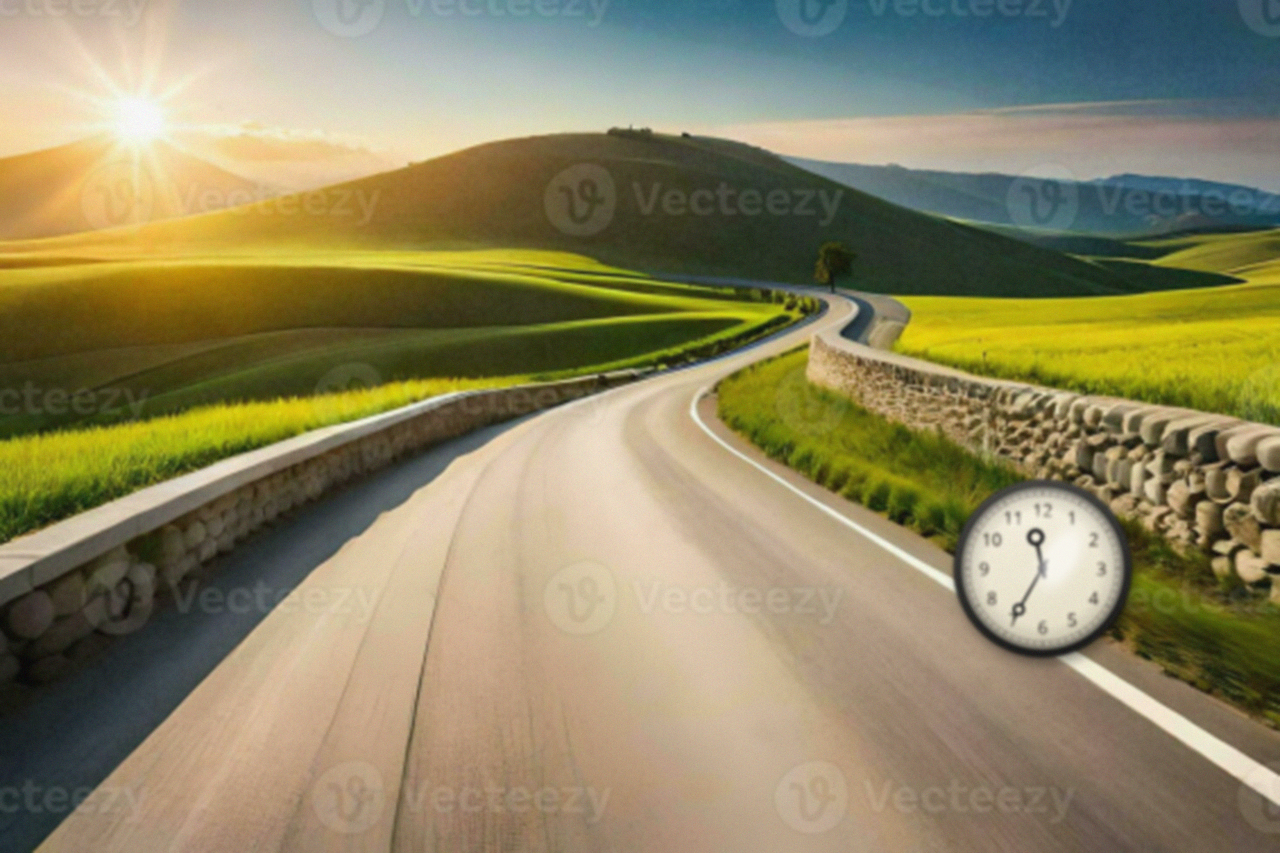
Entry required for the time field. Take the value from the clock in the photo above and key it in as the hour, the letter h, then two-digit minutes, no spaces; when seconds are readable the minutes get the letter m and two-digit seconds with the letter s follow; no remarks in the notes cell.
11h35
